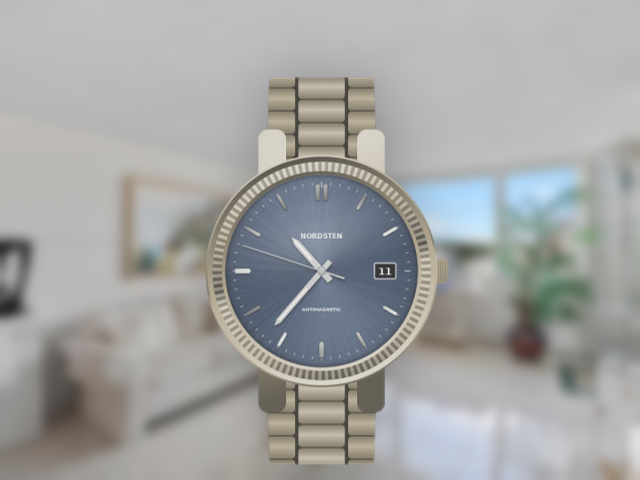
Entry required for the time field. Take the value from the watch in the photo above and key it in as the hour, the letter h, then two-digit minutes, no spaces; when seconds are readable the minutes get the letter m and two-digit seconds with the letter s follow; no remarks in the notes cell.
10h36m48s
